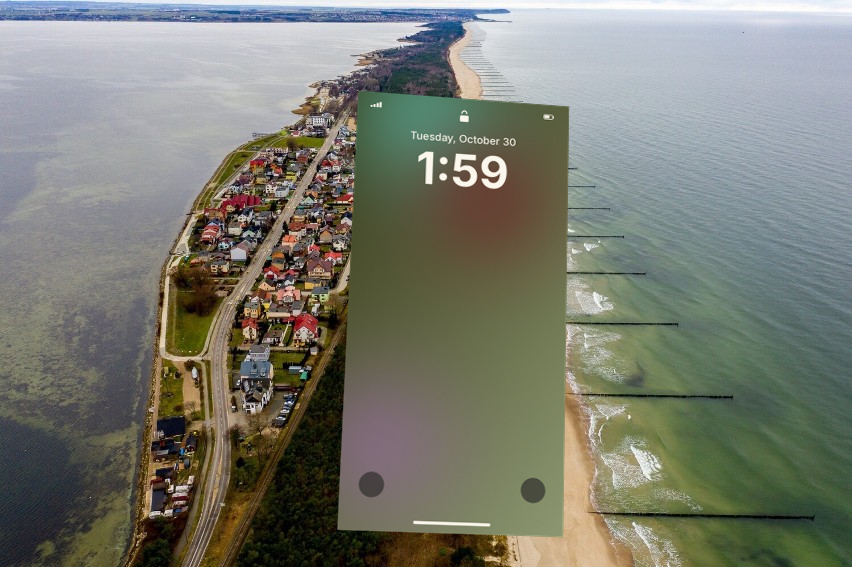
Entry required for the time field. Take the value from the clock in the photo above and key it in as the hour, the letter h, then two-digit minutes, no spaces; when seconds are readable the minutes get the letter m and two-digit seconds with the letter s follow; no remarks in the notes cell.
1h59
